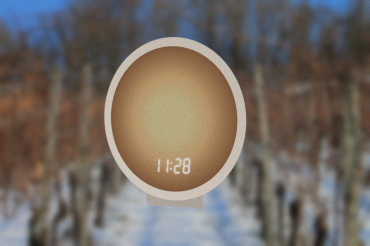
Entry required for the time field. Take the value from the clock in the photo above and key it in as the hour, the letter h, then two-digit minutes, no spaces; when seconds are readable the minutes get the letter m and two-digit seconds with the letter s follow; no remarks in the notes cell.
11h28
